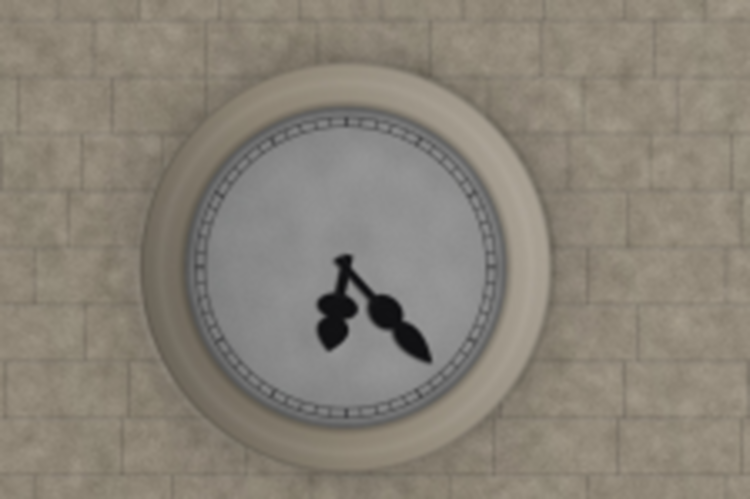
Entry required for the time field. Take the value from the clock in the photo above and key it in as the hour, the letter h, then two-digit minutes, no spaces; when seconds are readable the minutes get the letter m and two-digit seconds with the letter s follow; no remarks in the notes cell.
6h23
